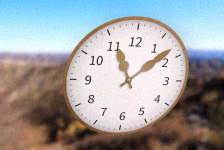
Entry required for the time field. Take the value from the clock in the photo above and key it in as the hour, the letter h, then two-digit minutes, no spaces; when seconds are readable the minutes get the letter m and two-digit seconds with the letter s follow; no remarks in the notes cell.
11h08
